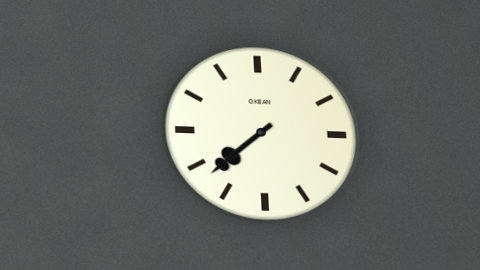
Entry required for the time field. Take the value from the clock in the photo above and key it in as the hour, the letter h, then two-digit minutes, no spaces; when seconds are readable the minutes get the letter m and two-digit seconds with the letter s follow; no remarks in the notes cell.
7h38
